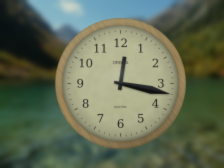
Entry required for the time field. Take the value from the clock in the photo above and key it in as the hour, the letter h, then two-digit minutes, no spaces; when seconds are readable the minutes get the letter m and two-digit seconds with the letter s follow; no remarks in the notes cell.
12h17
